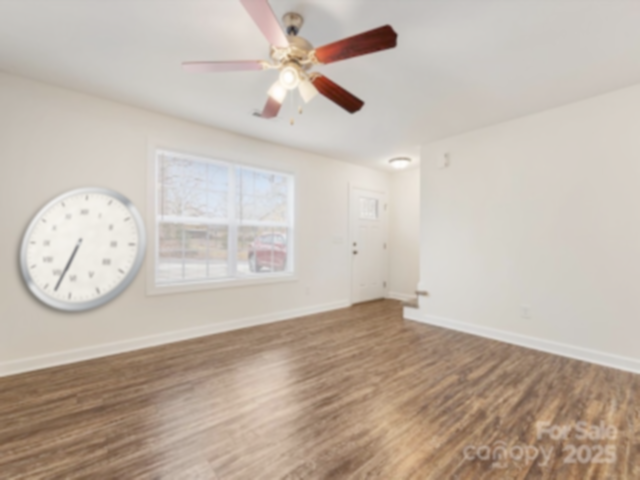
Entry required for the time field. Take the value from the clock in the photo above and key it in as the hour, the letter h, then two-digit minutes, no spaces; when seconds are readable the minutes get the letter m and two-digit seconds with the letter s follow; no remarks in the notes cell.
6h33
